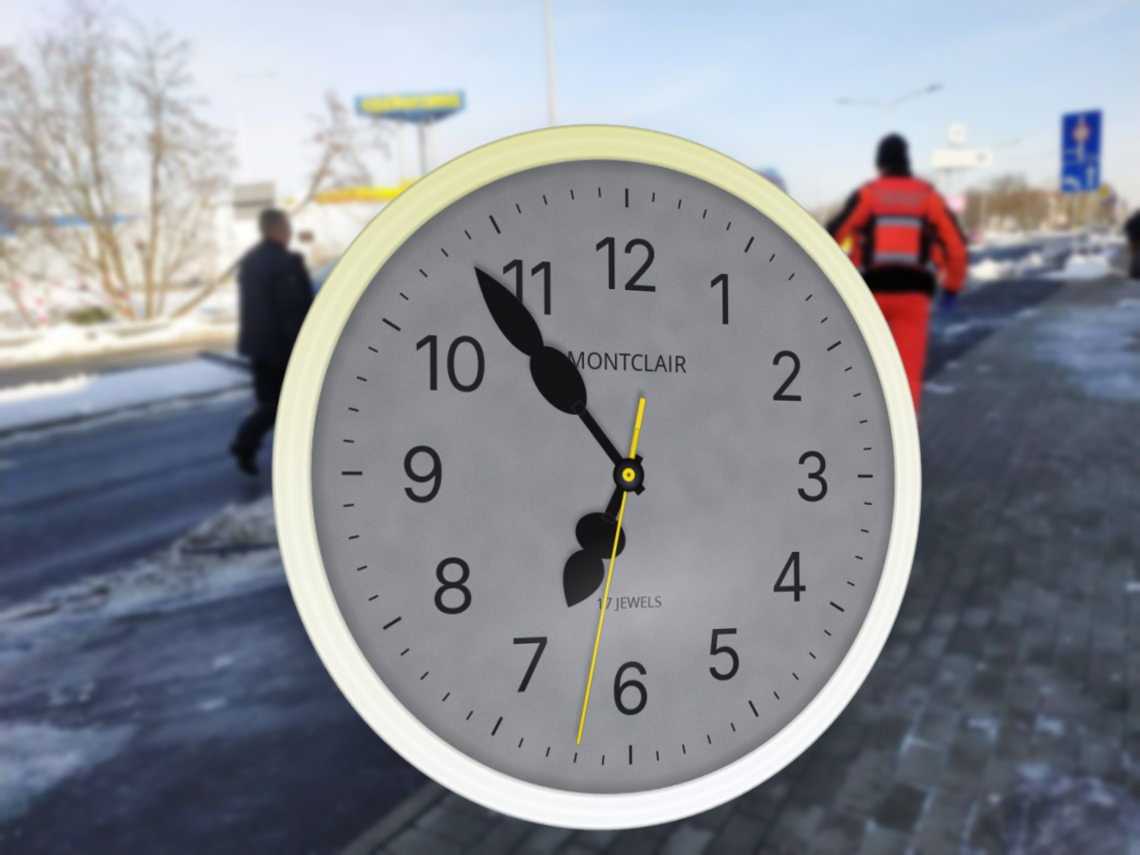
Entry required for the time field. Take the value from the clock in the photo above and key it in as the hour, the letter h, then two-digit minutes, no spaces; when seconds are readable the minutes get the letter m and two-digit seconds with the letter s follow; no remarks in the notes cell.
6h53m32s
